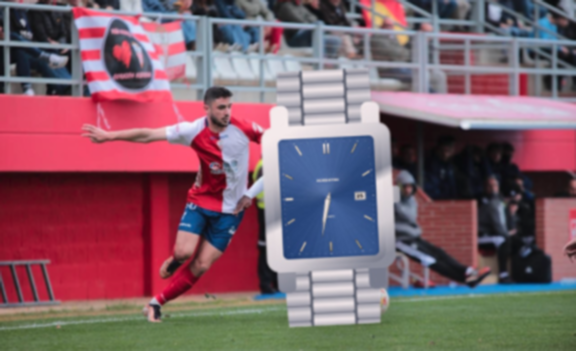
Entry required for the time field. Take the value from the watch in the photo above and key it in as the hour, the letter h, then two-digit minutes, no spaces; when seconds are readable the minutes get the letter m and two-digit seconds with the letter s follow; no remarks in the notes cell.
6h32
